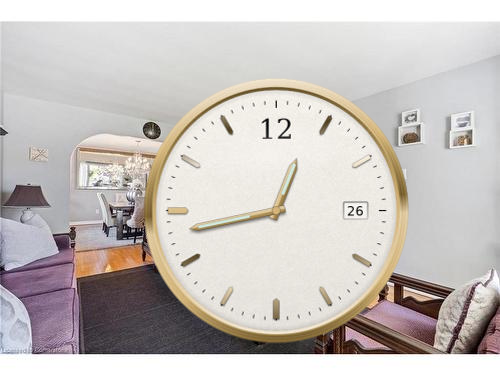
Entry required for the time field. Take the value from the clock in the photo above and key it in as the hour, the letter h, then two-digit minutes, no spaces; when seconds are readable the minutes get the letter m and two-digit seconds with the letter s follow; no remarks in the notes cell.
12h43
